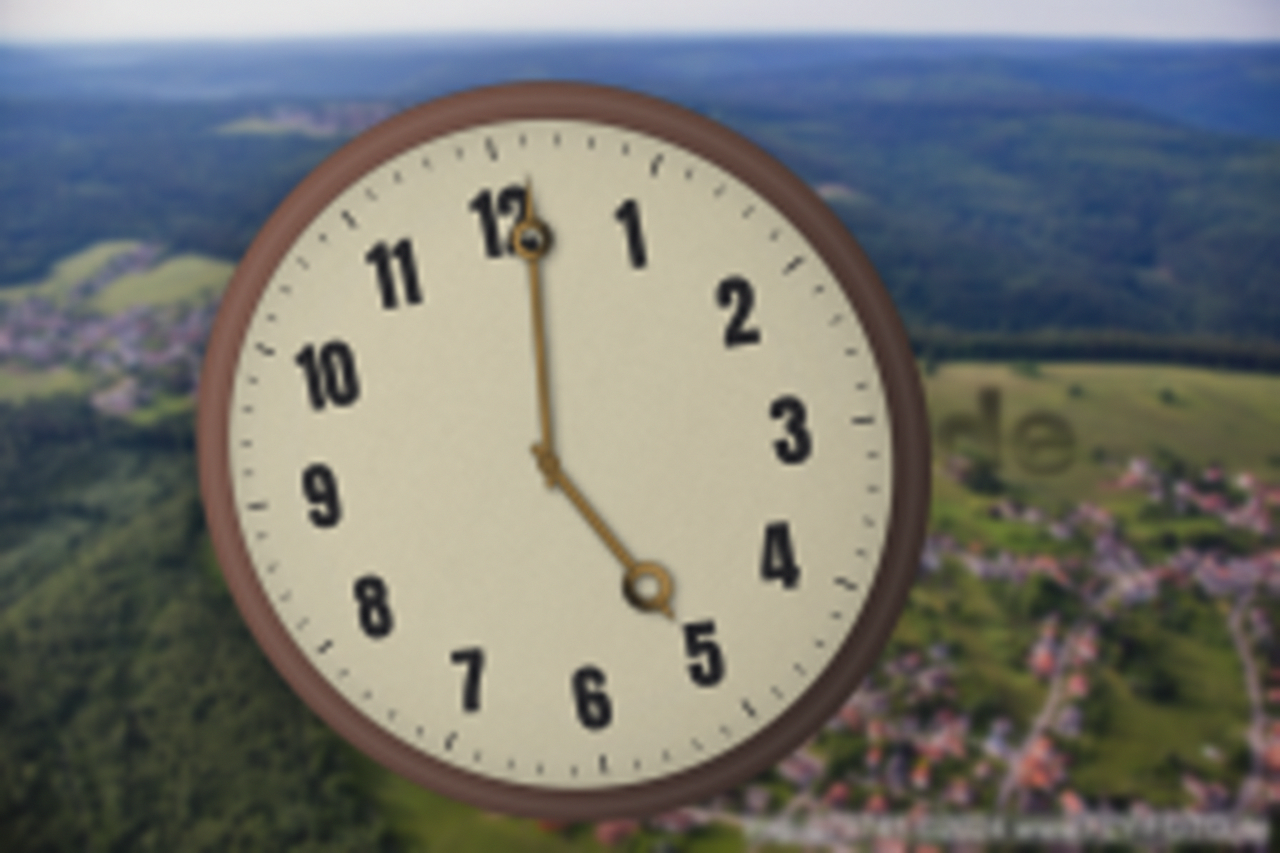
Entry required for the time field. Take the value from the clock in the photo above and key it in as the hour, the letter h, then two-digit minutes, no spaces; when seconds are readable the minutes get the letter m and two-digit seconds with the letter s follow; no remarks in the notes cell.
5h01
